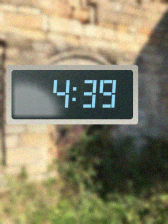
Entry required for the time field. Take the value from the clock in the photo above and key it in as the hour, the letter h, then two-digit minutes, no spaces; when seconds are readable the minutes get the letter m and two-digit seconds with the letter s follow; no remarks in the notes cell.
4h39
